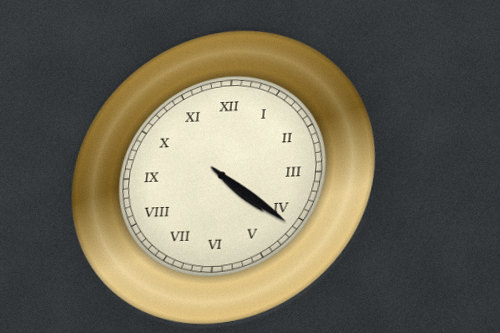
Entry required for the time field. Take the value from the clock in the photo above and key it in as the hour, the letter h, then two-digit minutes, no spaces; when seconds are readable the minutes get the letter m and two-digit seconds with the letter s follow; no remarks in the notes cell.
4h21
